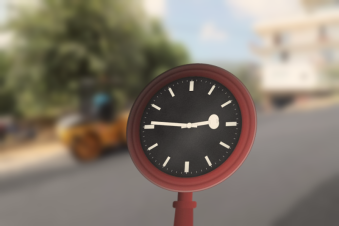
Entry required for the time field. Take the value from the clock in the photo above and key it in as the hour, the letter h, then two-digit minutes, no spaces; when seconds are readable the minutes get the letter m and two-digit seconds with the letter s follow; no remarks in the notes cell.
2h46
